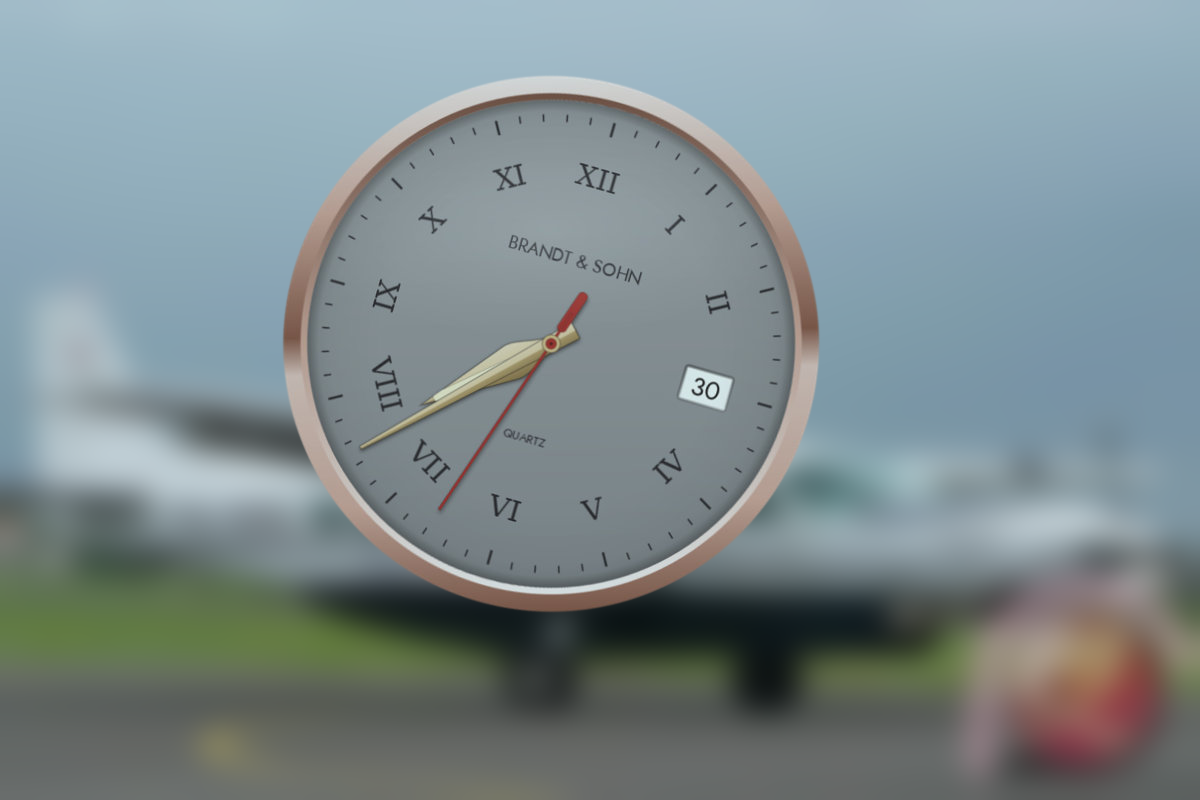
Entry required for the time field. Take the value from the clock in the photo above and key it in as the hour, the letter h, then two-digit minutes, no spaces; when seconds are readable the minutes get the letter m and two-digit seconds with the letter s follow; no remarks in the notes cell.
7h37m33s
